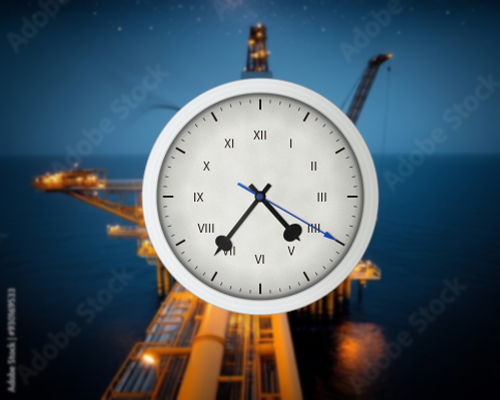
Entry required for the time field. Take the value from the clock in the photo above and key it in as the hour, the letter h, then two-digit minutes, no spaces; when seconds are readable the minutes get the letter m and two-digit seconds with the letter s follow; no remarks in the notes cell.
4h36m20s
